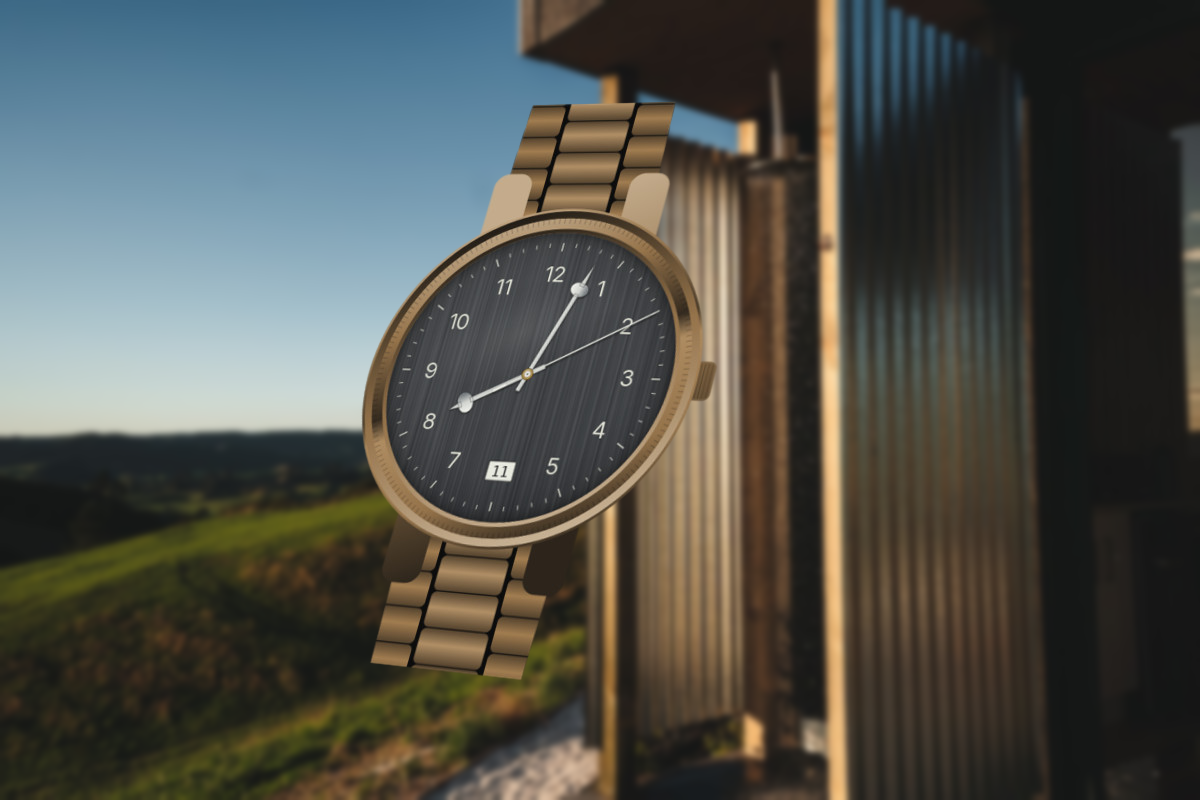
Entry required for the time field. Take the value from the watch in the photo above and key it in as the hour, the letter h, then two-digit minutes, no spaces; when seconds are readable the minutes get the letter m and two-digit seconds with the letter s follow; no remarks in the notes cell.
8h03m10s
